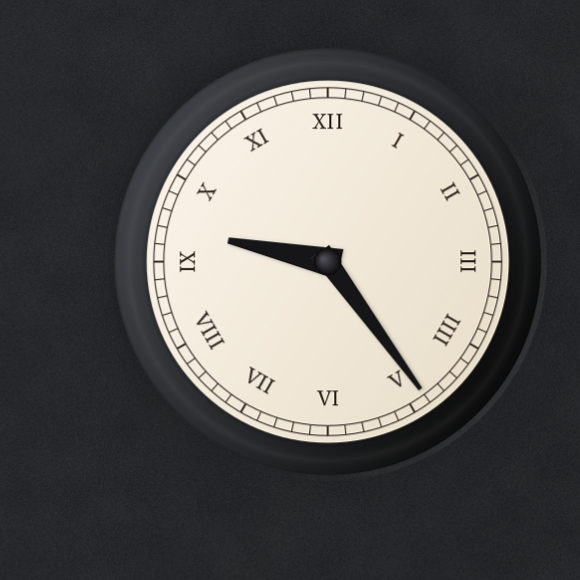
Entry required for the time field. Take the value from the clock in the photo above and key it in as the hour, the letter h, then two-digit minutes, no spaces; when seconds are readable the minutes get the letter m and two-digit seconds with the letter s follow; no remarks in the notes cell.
9h24
